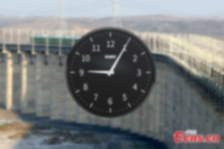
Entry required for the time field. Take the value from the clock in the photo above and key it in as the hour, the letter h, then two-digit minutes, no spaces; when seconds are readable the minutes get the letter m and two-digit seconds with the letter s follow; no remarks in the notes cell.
9h05
